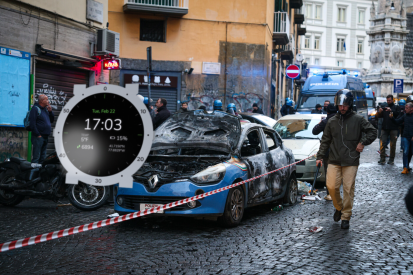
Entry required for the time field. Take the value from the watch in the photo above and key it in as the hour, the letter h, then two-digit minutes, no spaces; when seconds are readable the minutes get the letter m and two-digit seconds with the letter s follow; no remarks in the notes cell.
17h03
